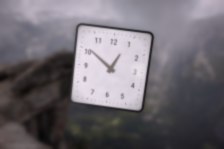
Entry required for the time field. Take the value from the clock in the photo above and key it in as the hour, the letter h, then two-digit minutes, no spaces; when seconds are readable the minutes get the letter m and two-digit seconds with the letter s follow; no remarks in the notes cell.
12h51
